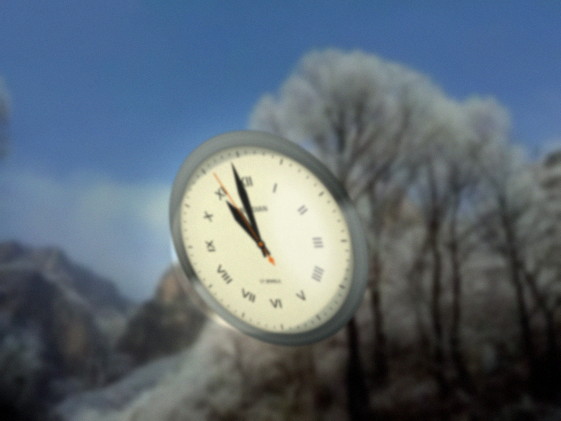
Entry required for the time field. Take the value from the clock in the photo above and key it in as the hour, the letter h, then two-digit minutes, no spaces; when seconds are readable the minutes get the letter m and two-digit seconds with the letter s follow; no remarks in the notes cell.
10h58m56s
